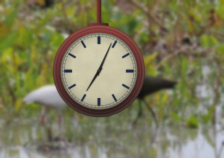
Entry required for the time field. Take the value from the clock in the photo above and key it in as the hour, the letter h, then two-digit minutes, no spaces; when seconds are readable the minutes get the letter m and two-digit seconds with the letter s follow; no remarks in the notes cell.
7h04
